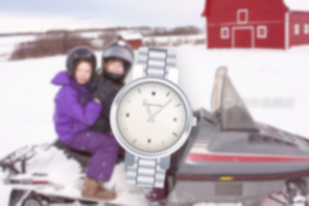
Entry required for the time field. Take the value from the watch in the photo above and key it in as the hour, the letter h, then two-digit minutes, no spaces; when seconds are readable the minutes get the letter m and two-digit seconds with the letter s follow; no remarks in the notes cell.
11h07
